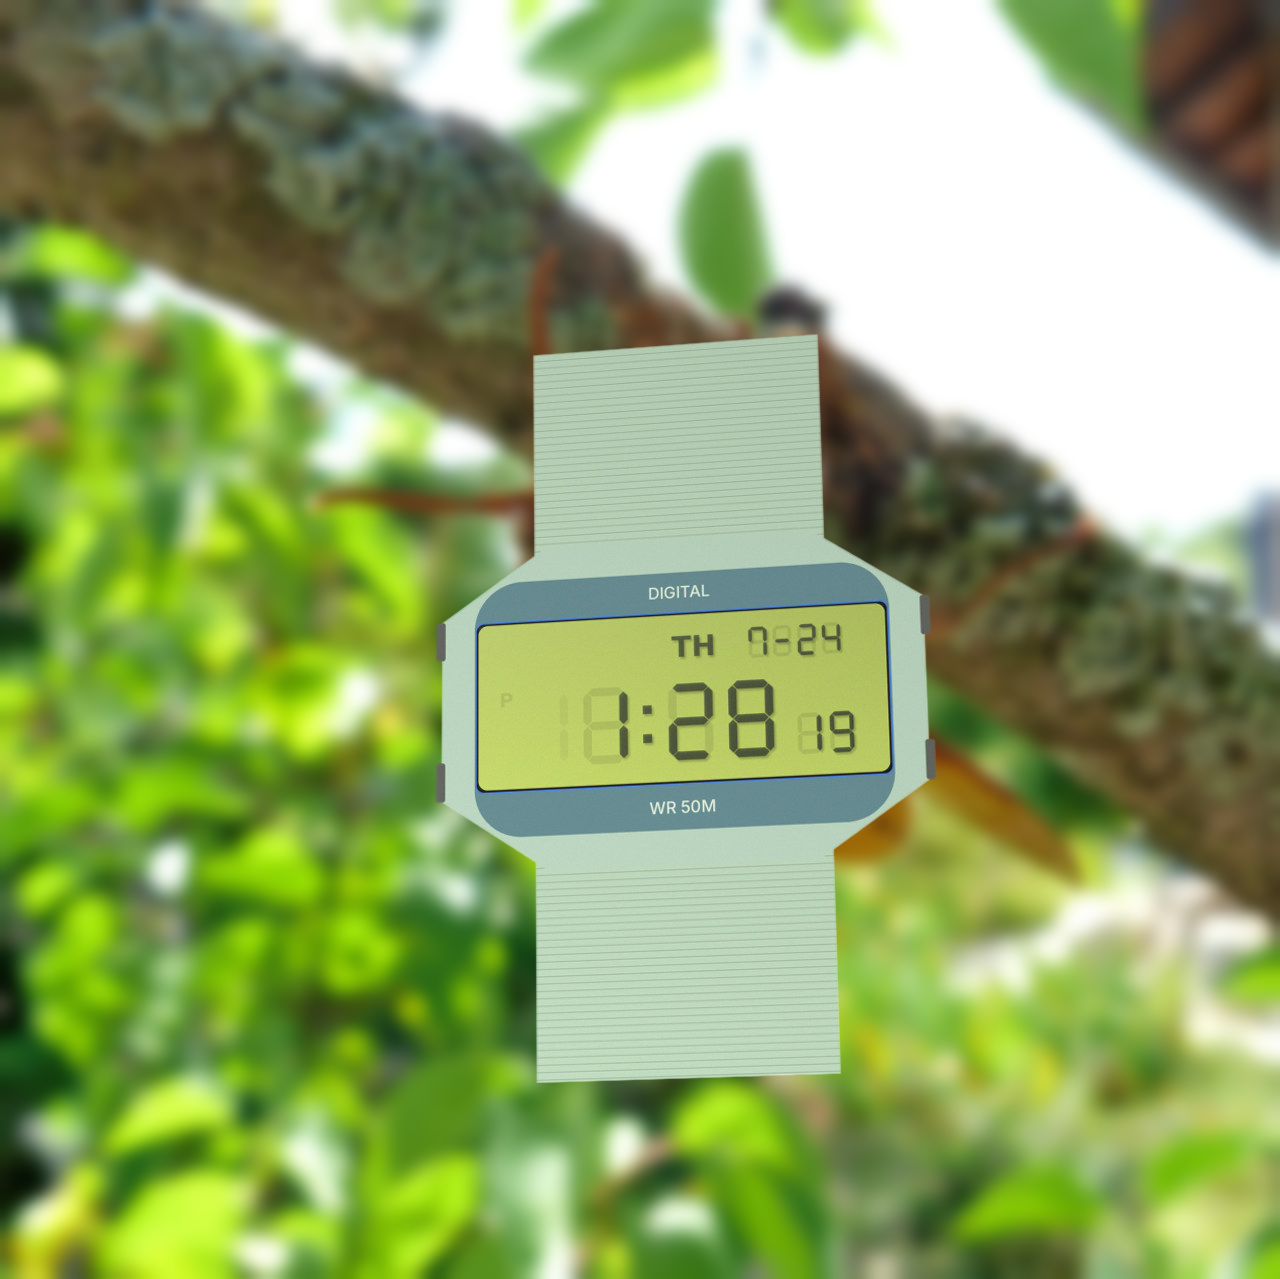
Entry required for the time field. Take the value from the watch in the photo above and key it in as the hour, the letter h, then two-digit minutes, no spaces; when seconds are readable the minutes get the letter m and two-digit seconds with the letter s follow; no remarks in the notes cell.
1h28m19s
